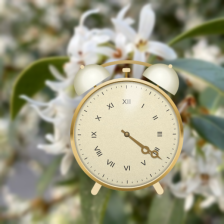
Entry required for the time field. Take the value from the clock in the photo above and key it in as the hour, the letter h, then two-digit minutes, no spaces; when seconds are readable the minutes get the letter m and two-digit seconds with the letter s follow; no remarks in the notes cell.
4h21
